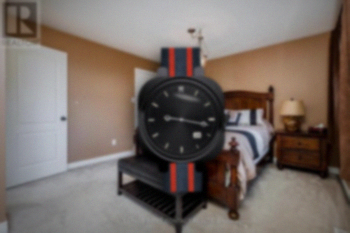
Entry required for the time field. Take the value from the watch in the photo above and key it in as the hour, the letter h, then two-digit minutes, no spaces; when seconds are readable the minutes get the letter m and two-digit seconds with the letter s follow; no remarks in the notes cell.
9h17
